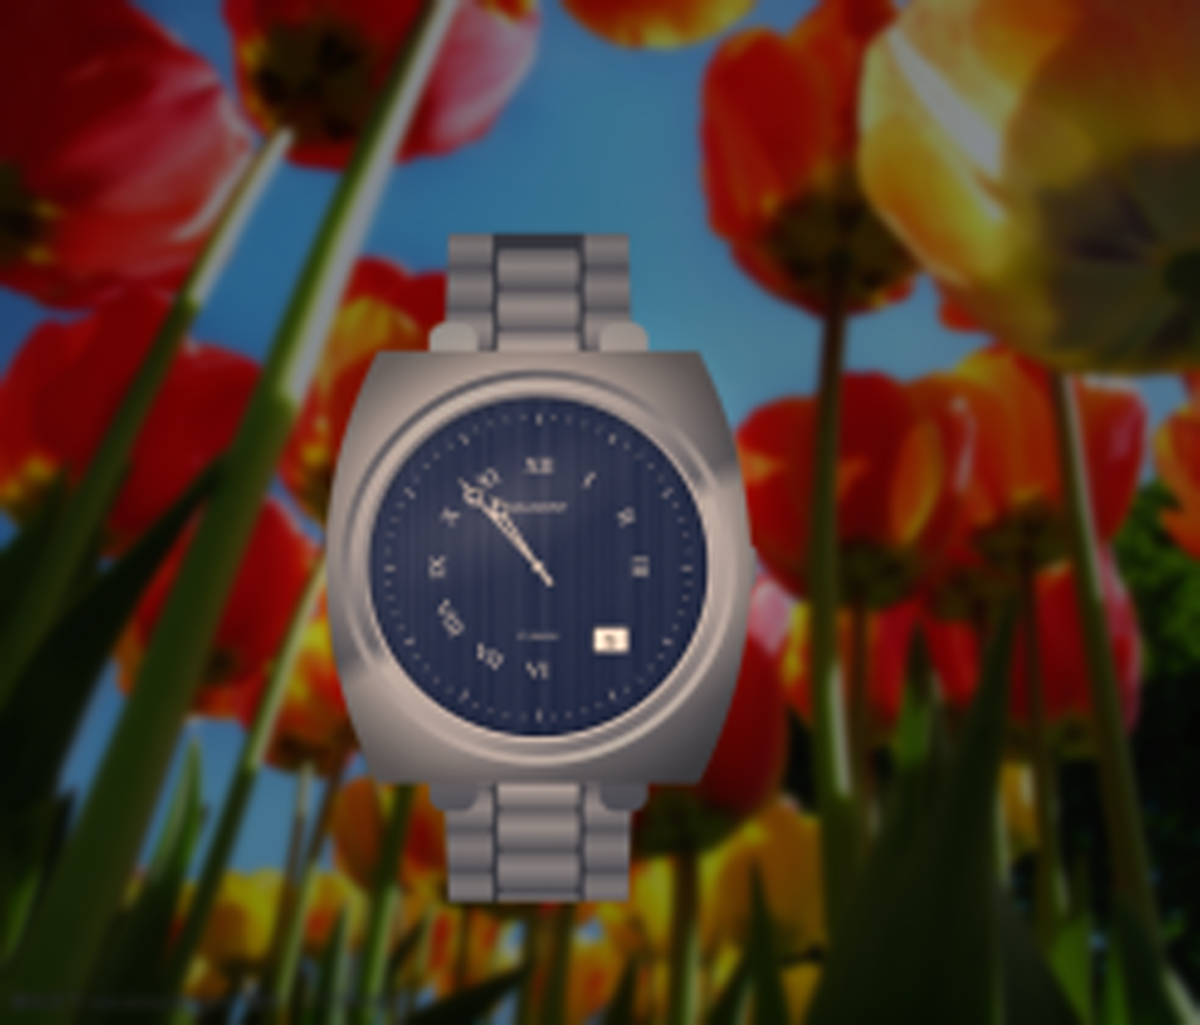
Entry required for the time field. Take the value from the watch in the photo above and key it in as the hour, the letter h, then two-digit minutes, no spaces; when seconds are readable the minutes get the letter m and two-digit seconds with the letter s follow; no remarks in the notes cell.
10h53
